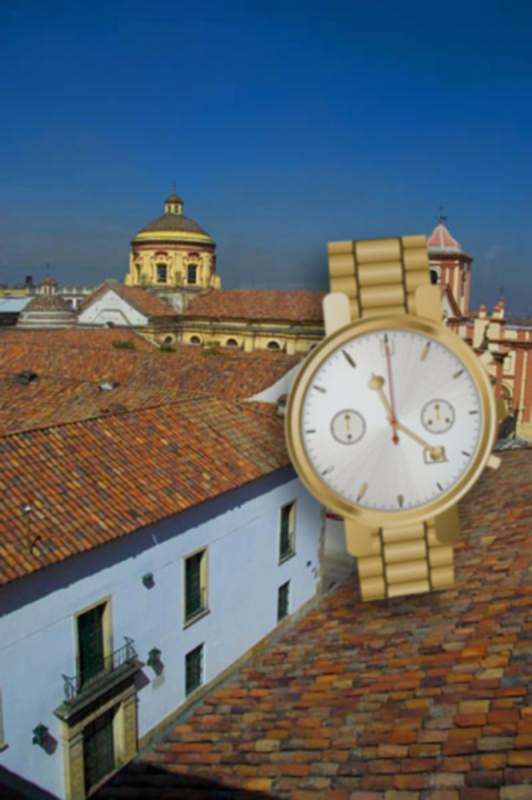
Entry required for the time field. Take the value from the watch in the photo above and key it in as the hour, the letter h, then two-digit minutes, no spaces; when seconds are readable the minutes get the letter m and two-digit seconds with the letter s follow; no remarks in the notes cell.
11h22
